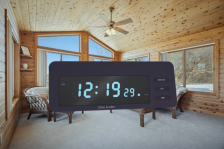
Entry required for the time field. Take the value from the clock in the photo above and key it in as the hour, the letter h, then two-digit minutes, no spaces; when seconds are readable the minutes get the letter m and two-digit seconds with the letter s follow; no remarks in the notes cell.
12h19m29s
